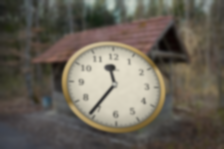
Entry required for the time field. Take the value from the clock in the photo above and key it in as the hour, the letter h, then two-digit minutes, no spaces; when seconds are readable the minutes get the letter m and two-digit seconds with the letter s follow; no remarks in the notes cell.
11h36
